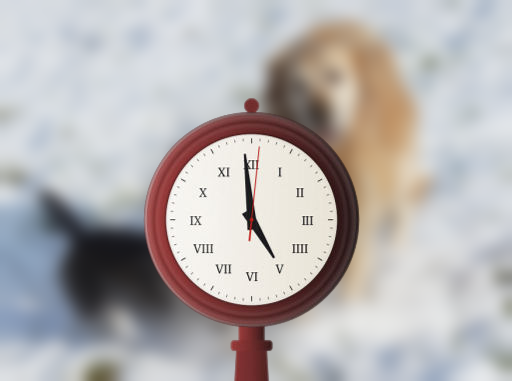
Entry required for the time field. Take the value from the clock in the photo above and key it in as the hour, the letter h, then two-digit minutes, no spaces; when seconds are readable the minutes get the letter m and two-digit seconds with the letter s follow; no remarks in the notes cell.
4h59m01s
